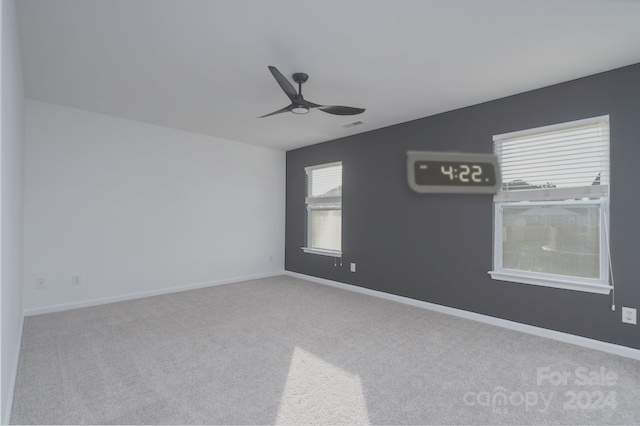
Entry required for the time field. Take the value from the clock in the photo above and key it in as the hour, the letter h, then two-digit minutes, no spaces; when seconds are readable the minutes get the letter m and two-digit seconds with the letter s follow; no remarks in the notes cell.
4h22
